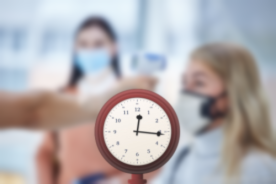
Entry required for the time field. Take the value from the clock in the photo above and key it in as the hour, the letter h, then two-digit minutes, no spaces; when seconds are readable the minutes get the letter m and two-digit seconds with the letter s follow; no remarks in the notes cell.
12h16
